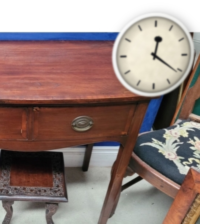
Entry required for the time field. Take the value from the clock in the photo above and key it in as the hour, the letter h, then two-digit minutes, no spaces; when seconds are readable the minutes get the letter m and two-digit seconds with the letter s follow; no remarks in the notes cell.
12h21
